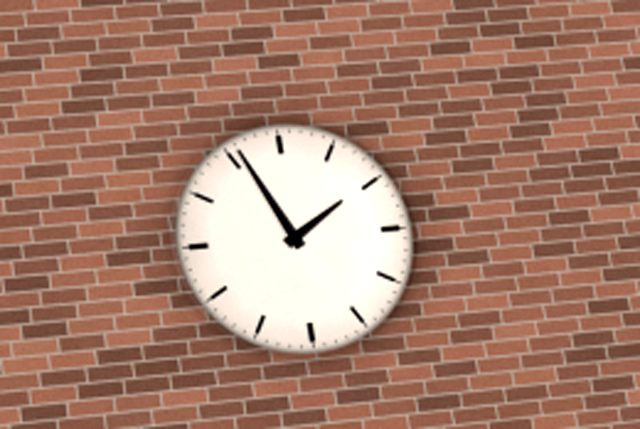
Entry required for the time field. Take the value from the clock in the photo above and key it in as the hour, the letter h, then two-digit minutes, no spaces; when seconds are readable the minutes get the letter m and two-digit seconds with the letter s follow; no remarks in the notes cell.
1h56
